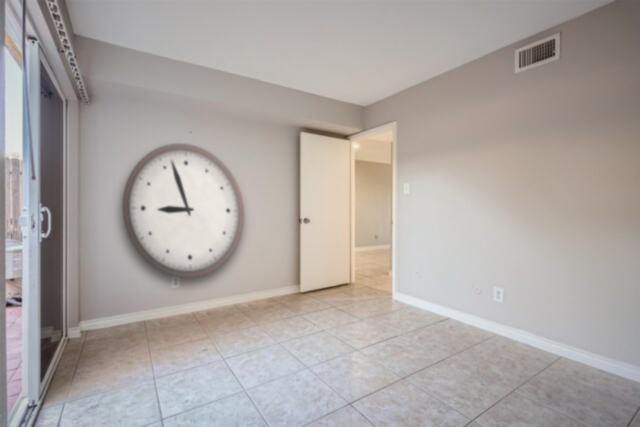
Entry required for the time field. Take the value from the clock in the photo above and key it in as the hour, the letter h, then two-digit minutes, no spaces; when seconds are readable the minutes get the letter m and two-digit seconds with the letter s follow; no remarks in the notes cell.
8h57
